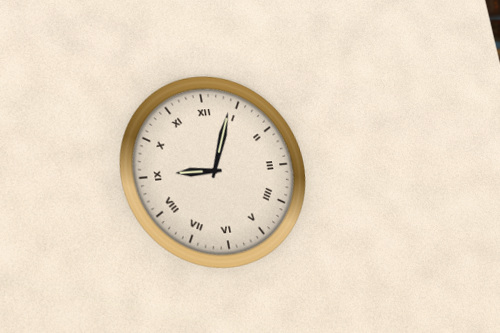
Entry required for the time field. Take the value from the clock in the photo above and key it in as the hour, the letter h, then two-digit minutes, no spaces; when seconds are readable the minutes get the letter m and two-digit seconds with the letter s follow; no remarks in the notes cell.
9h04
